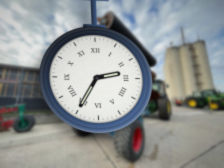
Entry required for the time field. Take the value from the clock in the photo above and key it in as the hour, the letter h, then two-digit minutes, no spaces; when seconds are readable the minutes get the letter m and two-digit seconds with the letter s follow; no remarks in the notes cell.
2h35
